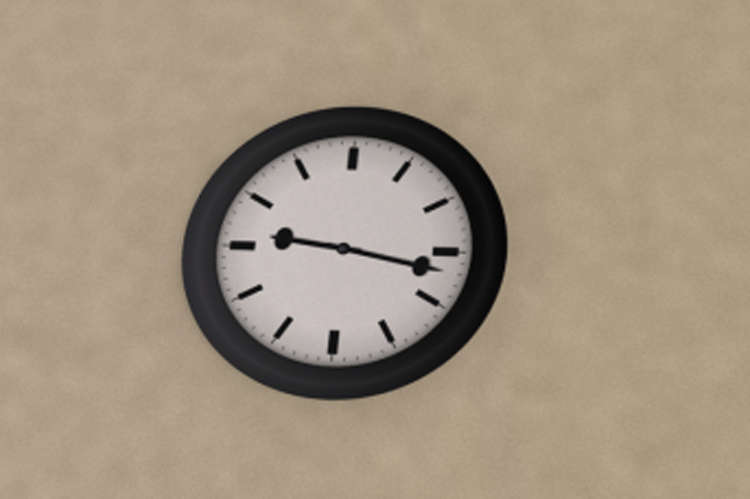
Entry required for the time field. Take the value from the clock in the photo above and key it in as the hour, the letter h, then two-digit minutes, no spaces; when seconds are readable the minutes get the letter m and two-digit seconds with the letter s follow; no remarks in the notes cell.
9h17
